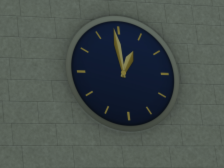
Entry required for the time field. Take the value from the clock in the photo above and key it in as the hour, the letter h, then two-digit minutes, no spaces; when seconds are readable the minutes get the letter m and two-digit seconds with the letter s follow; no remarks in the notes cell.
12h59
